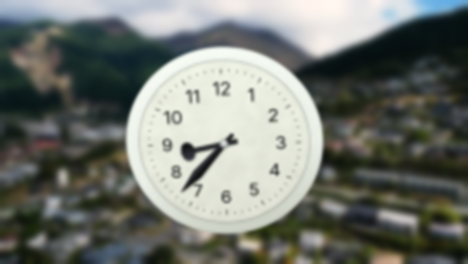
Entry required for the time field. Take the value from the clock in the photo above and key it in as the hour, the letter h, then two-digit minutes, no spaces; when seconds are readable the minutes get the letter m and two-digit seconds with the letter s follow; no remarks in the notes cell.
8h37
